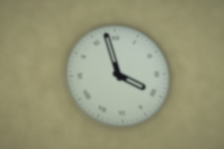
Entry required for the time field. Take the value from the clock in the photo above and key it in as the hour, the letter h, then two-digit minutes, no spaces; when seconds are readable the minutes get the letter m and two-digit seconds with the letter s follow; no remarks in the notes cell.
3h58
